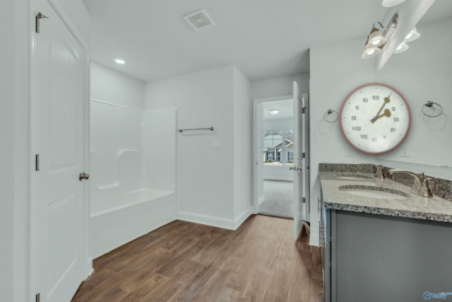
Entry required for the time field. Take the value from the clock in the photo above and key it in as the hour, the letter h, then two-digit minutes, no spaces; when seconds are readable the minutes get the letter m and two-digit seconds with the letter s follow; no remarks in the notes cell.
2h05
